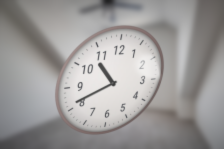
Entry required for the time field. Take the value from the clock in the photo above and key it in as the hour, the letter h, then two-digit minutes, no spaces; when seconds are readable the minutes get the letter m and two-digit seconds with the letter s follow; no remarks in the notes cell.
10h41
